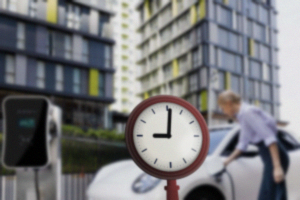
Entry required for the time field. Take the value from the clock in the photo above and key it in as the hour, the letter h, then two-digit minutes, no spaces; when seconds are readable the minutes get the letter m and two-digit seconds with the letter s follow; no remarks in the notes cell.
9h01
